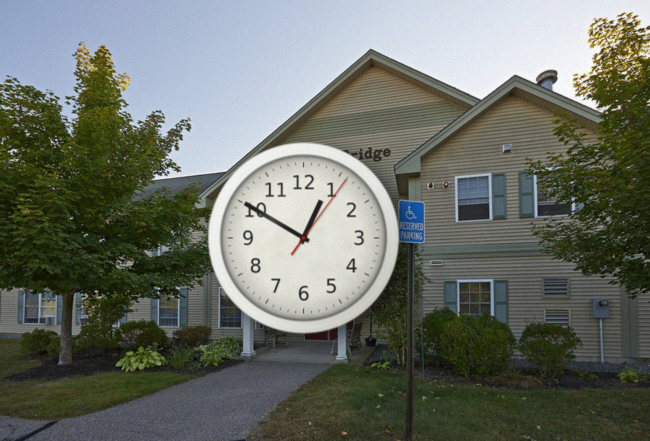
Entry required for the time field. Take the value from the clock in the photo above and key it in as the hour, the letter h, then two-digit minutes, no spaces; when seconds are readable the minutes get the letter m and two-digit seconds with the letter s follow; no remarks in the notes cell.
12h50m06s
